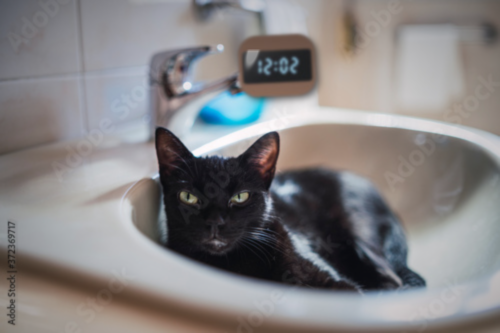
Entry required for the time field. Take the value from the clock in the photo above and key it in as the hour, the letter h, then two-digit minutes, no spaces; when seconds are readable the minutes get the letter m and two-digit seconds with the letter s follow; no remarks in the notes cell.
12h02
